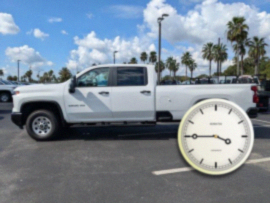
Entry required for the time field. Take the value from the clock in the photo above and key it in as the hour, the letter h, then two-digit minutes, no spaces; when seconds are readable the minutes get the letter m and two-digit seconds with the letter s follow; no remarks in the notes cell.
3h45
